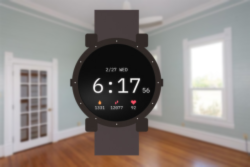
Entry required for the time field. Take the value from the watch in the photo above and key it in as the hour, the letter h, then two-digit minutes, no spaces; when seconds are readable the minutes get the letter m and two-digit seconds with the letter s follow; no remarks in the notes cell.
6h17
